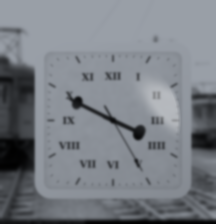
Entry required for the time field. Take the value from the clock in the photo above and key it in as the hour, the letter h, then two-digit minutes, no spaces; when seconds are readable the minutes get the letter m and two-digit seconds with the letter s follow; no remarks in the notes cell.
3h49m25s
